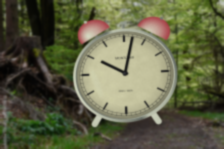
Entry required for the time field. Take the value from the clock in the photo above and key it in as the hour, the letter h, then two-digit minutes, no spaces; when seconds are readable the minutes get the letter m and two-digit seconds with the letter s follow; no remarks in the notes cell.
10h02
